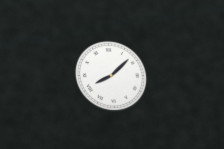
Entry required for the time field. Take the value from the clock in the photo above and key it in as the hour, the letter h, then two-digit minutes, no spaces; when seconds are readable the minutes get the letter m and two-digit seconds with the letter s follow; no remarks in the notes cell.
8h08
